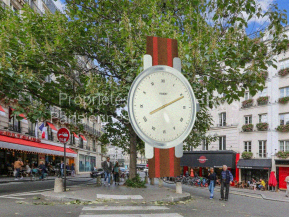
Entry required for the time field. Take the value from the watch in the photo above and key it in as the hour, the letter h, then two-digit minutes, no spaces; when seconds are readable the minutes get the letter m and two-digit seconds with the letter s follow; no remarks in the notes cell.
8h11
